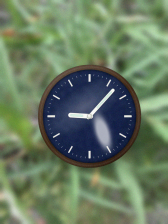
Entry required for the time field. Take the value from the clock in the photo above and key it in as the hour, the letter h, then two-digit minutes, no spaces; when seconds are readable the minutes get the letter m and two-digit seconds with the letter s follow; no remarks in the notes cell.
9h07
